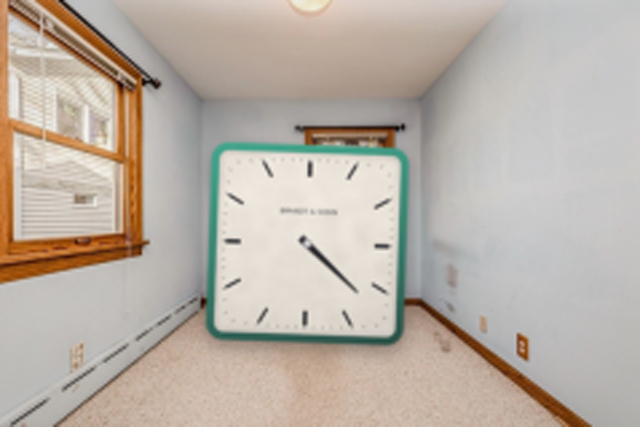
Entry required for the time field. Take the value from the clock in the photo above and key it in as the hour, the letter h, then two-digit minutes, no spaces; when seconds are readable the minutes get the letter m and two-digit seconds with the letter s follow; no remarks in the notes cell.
4h22
